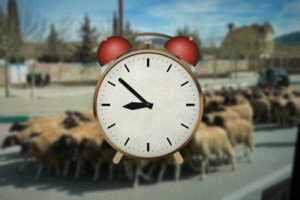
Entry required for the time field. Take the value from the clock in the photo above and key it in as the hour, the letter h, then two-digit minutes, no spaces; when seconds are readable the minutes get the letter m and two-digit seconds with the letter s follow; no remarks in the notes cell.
8h52
